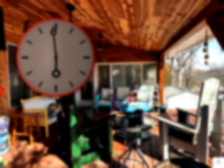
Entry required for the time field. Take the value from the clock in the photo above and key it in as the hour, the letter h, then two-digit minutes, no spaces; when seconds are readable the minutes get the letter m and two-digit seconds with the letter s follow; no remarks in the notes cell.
5h59
